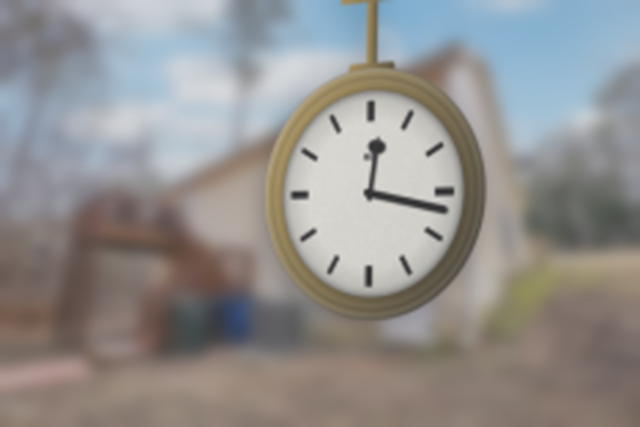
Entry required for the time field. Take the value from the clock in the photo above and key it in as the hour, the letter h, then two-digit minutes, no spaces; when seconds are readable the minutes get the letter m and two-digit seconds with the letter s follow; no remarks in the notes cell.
12h17
